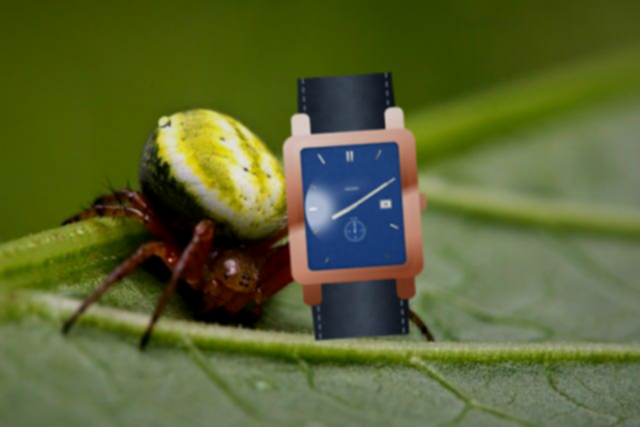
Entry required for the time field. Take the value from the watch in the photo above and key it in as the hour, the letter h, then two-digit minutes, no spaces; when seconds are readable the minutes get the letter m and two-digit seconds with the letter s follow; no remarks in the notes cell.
8h10
